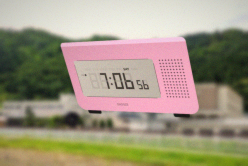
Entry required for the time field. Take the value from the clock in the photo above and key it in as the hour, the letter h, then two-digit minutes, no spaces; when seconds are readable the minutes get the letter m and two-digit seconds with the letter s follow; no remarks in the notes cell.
7h06m56s
